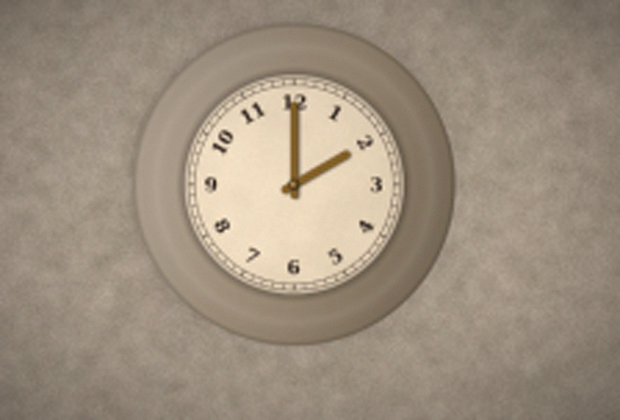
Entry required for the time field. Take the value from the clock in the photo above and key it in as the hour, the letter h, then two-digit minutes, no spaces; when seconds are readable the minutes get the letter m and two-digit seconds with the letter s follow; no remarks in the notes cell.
2h00
